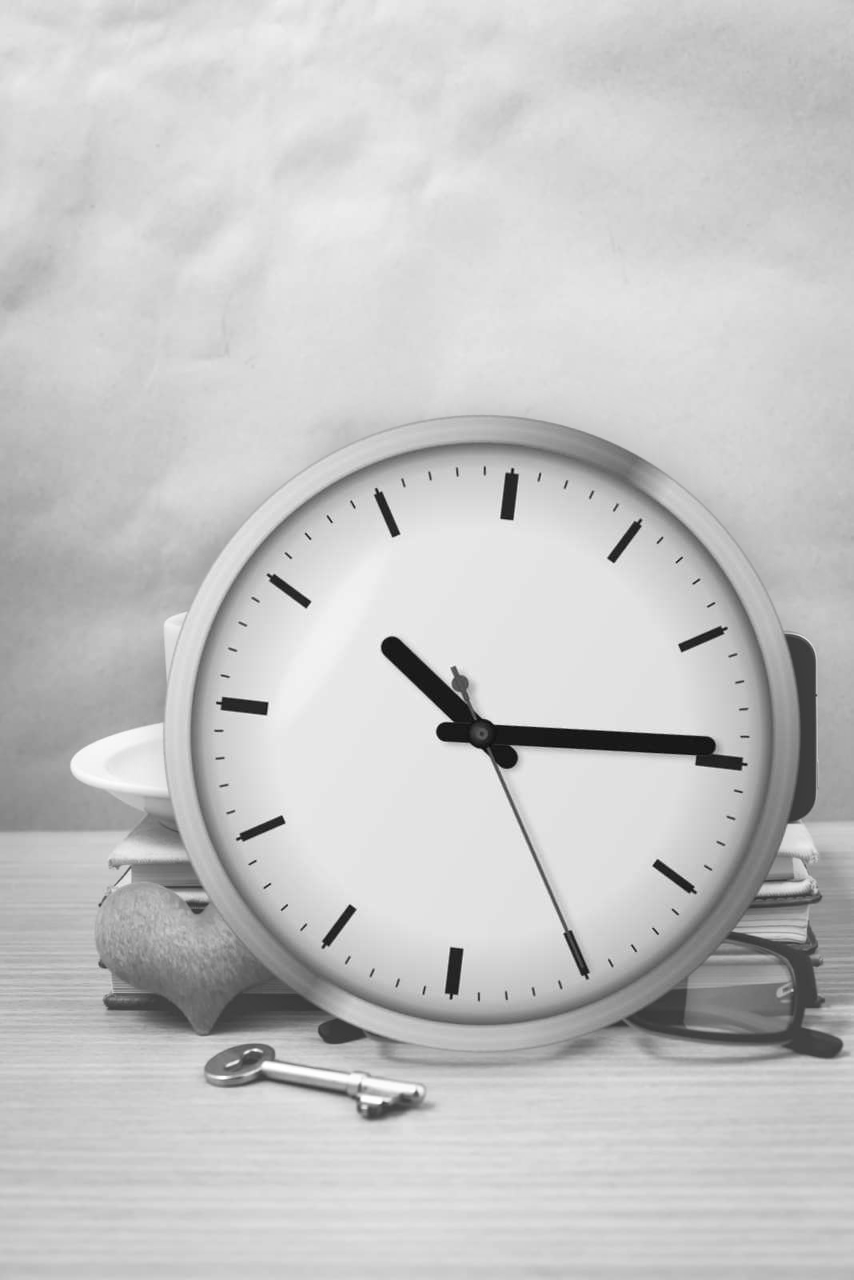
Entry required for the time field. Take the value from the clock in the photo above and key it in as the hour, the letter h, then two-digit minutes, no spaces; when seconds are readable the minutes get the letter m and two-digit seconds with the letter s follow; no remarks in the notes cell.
10h14m25s
